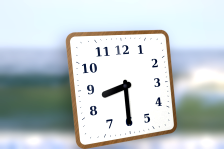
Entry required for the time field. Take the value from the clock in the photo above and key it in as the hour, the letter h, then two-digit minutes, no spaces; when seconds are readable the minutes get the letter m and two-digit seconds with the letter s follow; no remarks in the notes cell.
8h30
